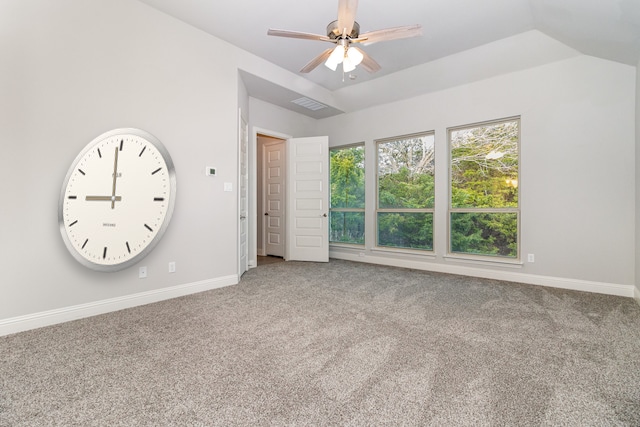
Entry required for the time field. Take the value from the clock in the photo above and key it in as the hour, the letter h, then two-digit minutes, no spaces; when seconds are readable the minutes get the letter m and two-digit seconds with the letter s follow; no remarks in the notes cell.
8h59
